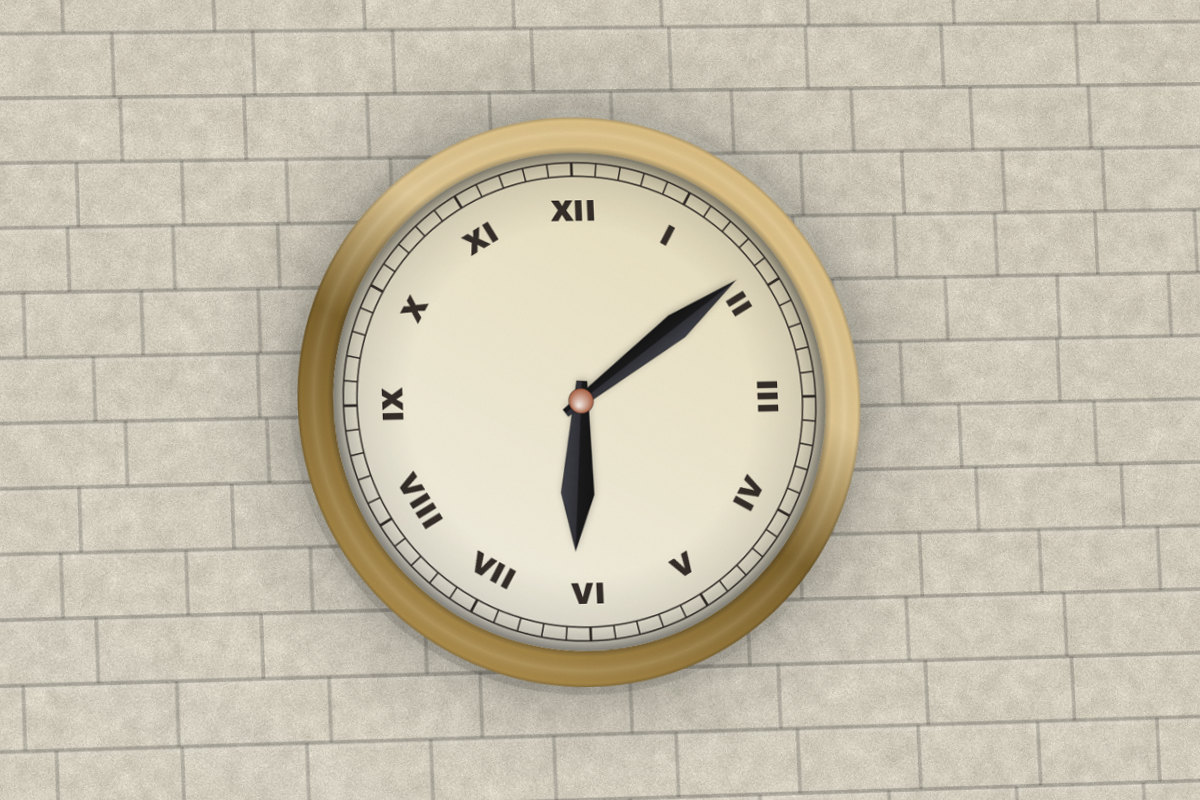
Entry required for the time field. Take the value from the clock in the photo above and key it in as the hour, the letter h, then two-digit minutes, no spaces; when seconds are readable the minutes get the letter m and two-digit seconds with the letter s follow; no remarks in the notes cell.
6h09
